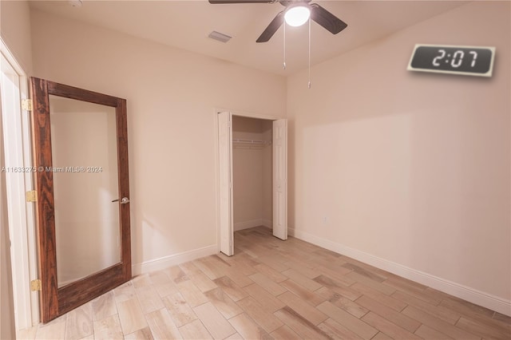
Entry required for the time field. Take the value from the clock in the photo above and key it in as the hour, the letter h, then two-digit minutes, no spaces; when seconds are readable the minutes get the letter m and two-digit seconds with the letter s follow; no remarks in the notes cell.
2h07
